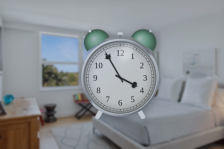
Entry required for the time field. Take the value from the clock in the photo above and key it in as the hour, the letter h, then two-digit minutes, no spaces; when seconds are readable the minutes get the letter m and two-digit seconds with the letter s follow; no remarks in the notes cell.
3h55
